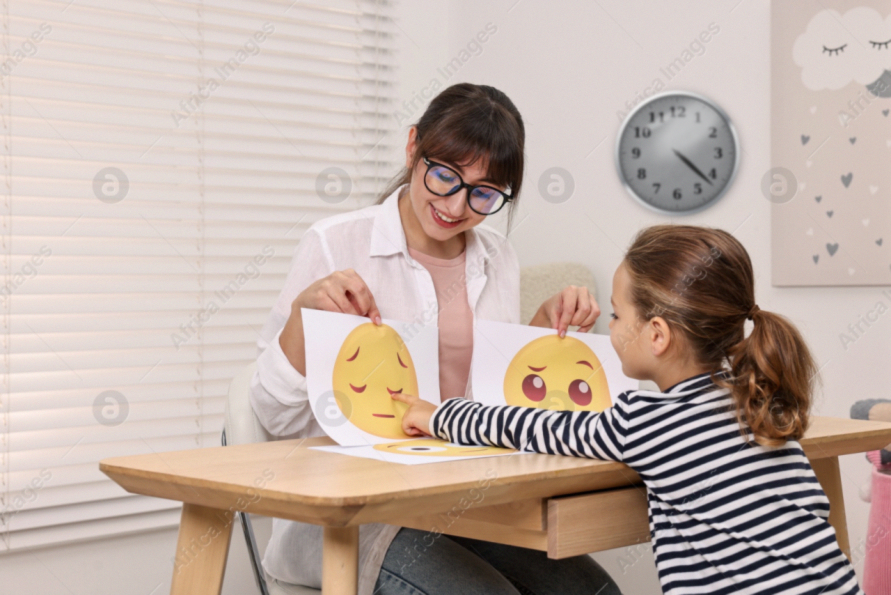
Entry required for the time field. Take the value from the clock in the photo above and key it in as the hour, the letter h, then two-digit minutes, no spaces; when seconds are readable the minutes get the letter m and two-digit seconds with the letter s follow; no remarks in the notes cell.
4h22
